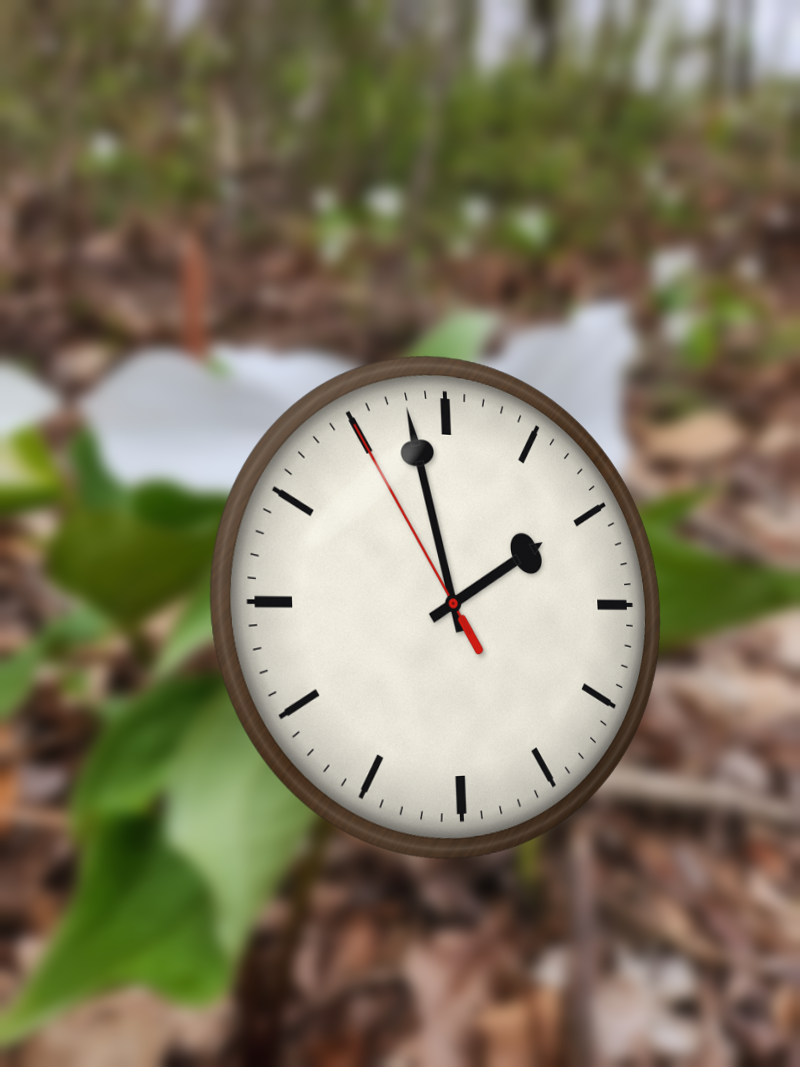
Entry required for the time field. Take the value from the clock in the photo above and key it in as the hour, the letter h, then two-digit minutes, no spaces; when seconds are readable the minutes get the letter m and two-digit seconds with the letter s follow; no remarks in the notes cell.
1h57m55s
